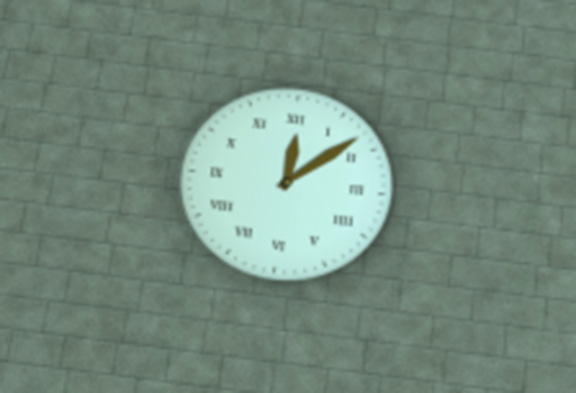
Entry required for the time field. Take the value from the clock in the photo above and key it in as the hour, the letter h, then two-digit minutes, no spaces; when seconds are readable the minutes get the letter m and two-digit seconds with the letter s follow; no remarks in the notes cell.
12h08
